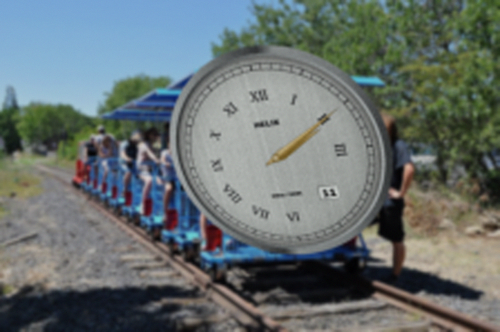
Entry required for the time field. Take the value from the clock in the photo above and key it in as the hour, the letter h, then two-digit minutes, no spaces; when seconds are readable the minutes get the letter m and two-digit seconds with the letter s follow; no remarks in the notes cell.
2h10
